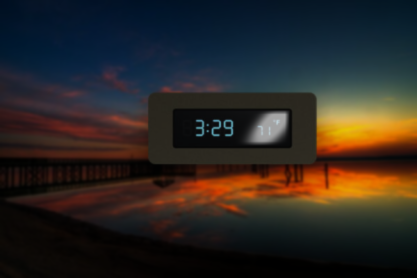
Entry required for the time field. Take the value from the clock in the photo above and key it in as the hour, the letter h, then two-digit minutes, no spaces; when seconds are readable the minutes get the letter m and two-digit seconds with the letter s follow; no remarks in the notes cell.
3h29
